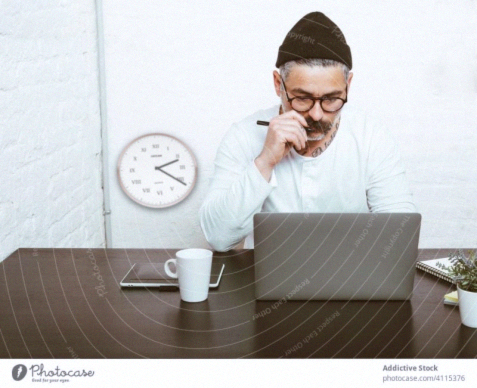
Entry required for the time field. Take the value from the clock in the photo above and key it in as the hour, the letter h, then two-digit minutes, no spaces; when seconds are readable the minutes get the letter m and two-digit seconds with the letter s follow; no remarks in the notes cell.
2h21
